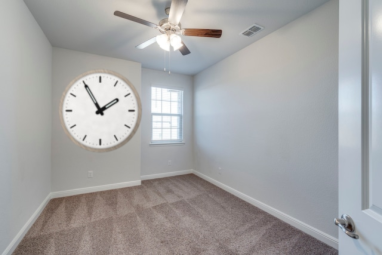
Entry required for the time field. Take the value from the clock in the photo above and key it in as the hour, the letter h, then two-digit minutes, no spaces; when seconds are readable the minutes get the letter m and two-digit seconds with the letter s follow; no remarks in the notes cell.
1h55
